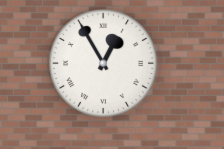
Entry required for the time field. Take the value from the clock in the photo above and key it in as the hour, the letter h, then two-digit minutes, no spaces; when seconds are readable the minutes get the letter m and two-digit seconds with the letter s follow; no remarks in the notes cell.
12h55
